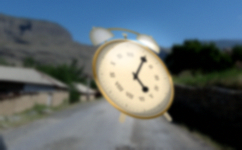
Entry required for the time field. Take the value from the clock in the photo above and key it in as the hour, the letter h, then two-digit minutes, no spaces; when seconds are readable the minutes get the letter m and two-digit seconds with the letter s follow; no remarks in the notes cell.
5h06
